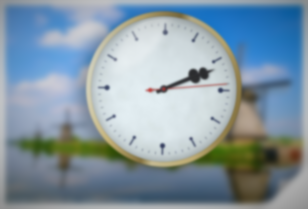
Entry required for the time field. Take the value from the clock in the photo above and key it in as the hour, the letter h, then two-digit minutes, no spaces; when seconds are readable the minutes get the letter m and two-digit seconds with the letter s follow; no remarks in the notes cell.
2h11m14s
